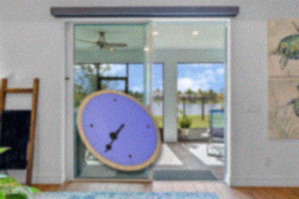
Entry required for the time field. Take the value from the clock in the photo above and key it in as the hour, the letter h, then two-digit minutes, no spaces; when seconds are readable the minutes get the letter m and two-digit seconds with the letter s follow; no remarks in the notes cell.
7h37
